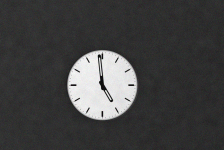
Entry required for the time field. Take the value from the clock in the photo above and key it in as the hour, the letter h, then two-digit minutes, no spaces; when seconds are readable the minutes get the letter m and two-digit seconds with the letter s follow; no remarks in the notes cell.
4h59
